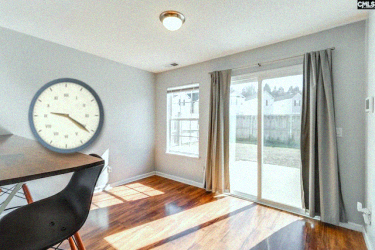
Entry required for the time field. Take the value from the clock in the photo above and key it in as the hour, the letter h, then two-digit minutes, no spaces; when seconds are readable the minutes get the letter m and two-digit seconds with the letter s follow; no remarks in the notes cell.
9h21
